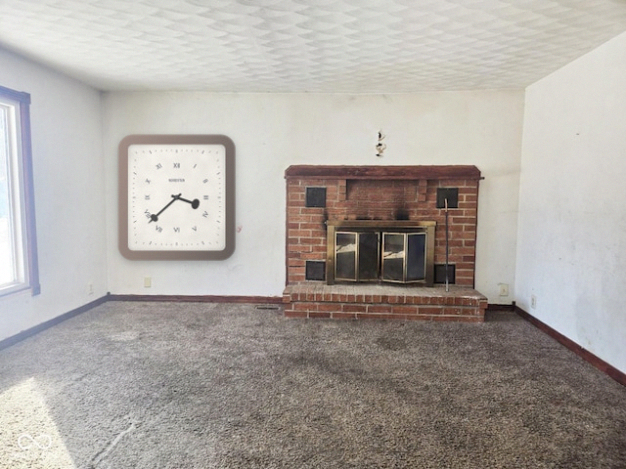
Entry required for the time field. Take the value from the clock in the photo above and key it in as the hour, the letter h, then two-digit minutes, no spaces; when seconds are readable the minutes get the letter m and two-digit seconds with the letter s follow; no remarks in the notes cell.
3h38
